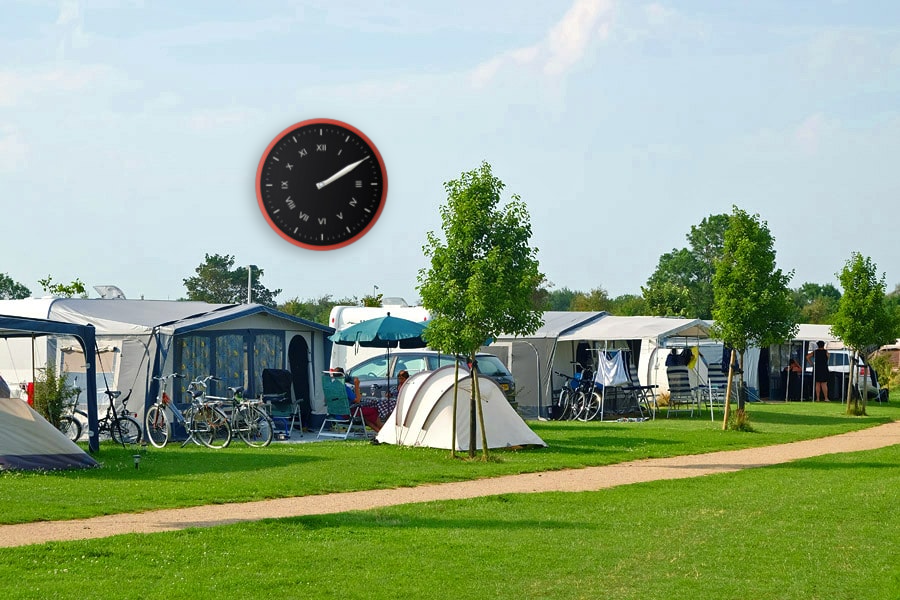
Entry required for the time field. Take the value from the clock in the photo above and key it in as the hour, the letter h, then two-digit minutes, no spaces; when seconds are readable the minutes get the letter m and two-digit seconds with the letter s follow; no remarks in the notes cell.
2h10
